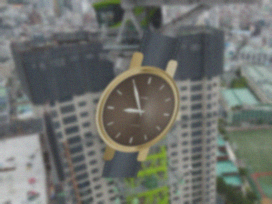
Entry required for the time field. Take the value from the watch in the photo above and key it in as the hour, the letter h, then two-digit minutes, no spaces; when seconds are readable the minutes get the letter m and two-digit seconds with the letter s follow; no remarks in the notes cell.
8h55
